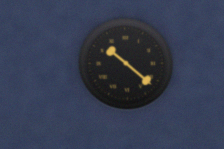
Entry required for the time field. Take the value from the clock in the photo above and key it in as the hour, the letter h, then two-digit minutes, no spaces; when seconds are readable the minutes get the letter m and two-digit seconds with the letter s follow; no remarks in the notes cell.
10h22
